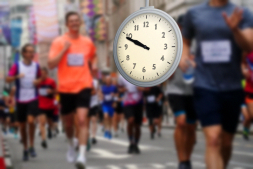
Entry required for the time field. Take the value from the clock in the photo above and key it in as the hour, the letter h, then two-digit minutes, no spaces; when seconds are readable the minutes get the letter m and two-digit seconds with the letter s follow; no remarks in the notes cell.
9h49
